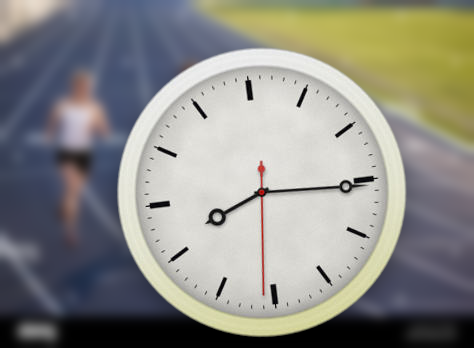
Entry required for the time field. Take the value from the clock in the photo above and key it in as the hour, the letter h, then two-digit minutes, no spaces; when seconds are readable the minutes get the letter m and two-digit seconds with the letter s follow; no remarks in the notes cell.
8h15m31s
